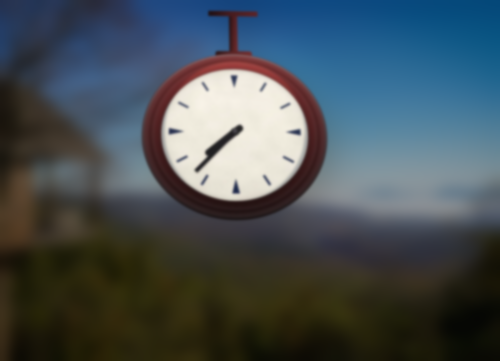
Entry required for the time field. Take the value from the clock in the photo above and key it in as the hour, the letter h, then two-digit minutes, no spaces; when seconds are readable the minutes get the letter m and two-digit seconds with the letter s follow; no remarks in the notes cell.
7h37
